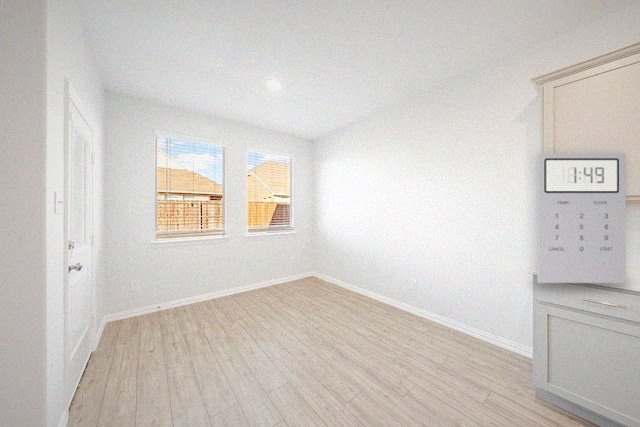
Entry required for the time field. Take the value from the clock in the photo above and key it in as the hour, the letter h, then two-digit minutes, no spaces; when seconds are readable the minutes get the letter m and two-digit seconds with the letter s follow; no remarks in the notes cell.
1h49
